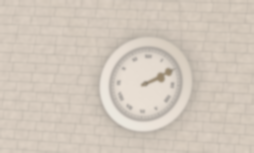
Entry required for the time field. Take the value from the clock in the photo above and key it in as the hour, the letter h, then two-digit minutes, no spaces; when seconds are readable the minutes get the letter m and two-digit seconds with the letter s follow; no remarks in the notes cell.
2h10
